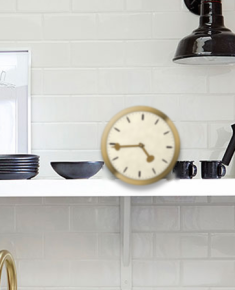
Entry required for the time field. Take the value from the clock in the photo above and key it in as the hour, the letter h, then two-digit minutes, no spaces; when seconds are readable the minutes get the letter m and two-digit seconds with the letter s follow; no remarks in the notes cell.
4h44
